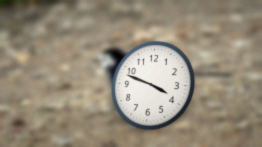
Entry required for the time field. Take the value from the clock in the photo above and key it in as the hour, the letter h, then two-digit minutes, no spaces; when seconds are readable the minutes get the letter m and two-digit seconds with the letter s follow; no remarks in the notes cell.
3h48
